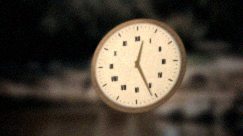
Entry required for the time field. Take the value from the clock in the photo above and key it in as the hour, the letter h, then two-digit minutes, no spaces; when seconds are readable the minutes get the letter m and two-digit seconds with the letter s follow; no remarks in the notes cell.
12h26
